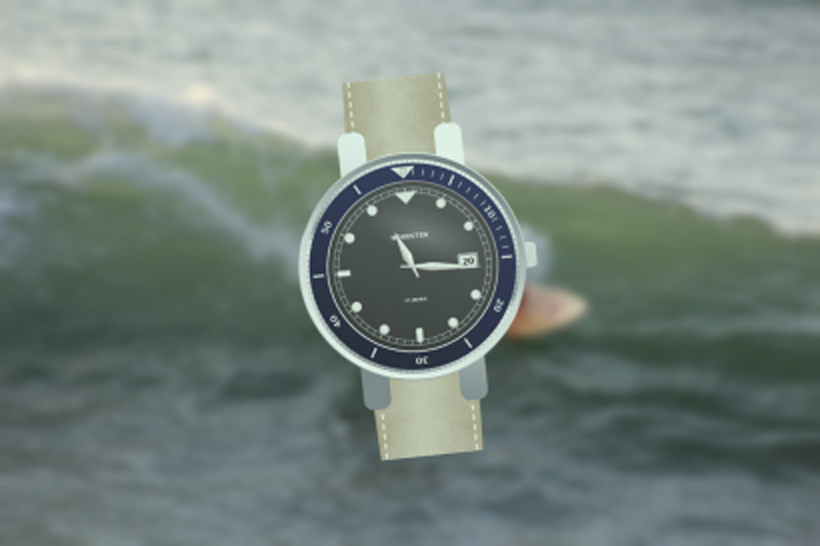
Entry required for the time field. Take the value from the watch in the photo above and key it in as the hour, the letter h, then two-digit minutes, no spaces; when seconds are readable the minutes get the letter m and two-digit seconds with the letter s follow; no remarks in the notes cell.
11h16
